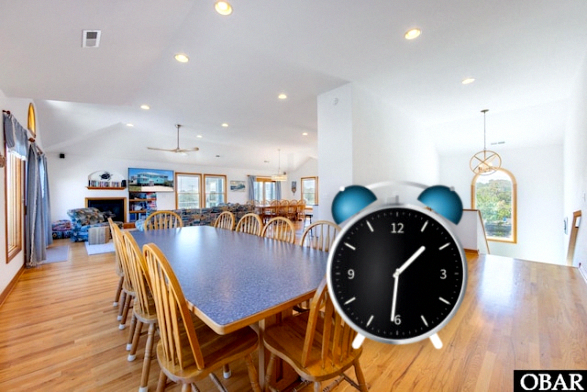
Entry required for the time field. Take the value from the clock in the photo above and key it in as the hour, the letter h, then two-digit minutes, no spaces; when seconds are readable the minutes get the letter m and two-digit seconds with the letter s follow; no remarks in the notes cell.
1h31
